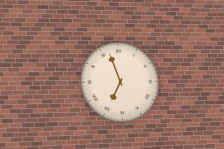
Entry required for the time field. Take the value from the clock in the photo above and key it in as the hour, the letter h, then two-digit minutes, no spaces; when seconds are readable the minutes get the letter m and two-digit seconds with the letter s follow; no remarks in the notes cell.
6h57
